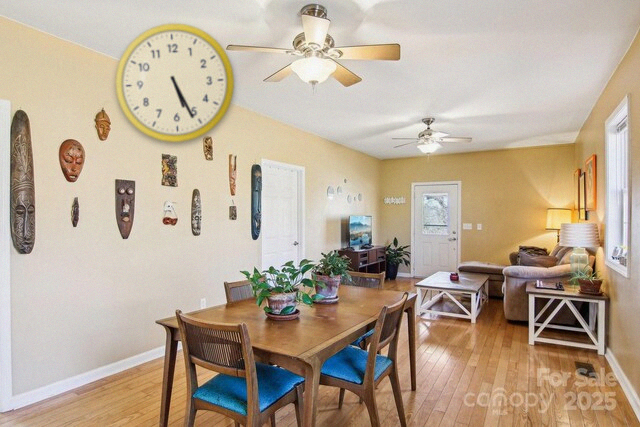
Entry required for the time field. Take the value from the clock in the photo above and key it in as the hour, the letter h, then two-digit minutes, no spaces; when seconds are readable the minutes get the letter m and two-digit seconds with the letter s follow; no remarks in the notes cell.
5h26
